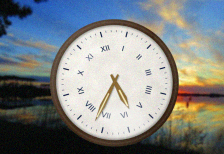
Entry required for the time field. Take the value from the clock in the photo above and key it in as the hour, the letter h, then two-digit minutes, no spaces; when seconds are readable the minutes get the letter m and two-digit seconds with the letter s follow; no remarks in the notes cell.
5h37
